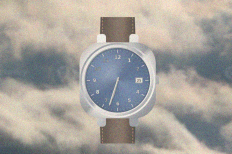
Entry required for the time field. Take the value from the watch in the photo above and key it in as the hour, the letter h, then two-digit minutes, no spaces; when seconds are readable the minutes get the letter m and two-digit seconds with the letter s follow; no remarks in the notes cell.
6h33
